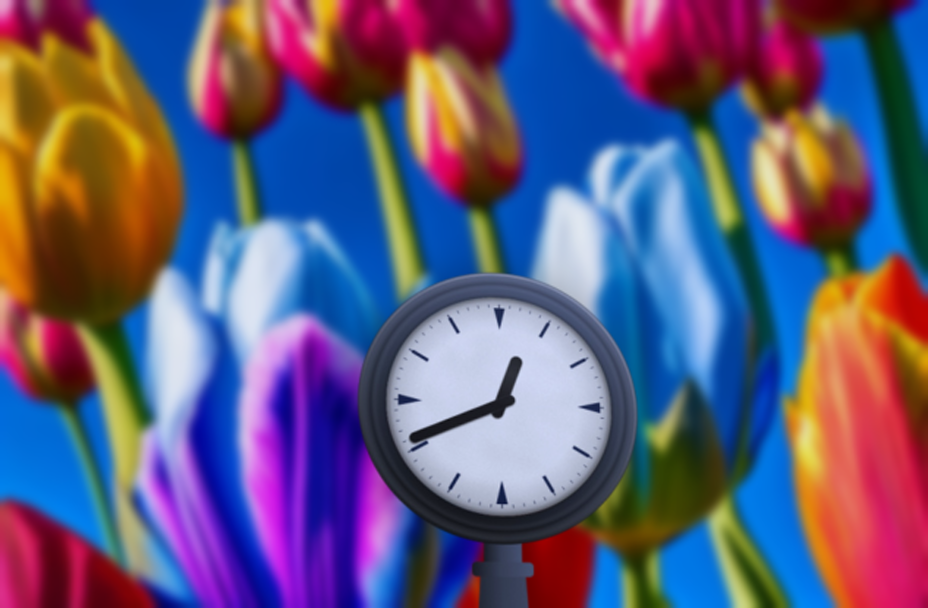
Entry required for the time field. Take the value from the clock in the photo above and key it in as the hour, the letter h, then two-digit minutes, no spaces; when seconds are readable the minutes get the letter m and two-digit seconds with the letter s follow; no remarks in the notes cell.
12h41
